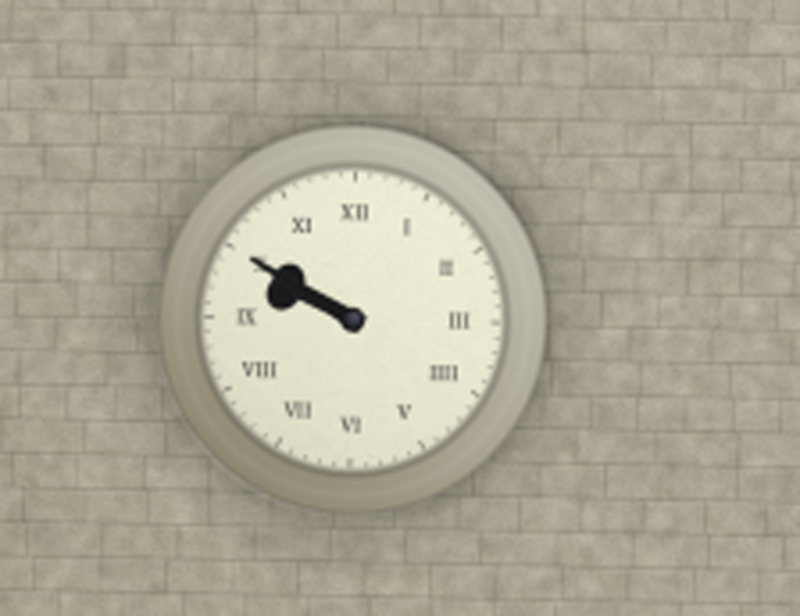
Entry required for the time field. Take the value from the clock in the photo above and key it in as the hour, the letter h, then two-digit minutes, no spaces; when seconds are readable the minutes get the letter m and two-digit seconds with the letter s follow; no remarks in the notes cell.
9h50
